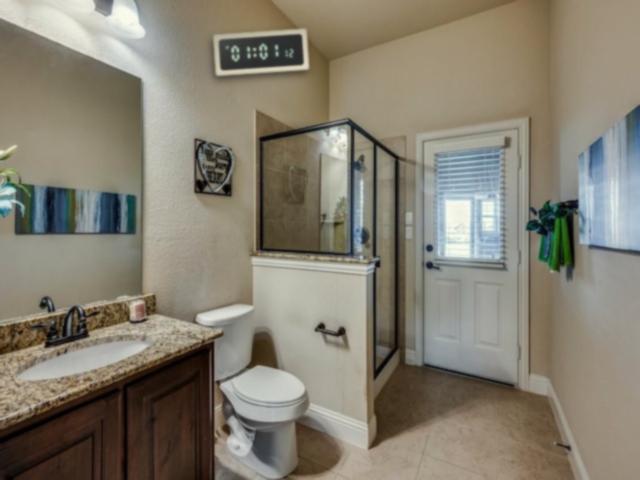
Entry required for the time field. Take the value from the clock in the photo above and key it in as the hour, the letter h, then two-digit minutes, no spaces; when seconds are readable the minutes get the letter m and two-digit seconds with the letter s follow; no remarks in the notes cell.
1h01
